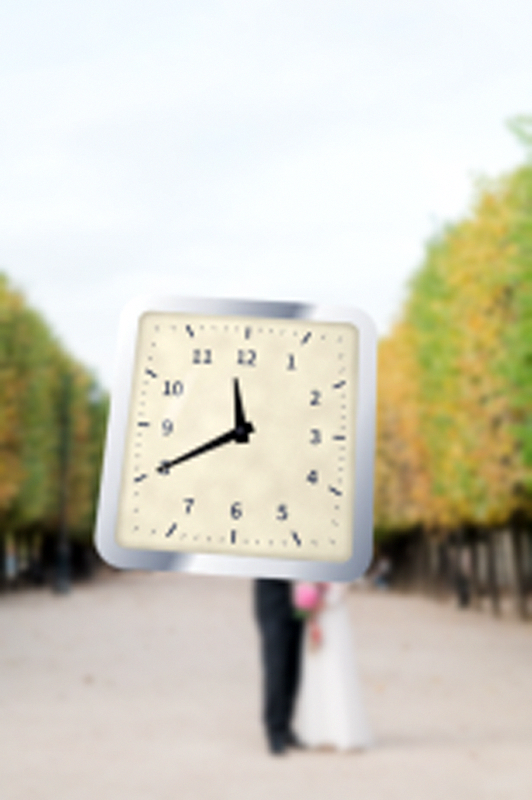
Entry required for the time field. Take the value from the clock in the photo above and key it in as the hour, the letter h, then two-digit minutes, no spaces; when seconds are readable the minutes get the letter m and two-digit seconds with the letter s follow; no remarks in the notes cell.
11h40
